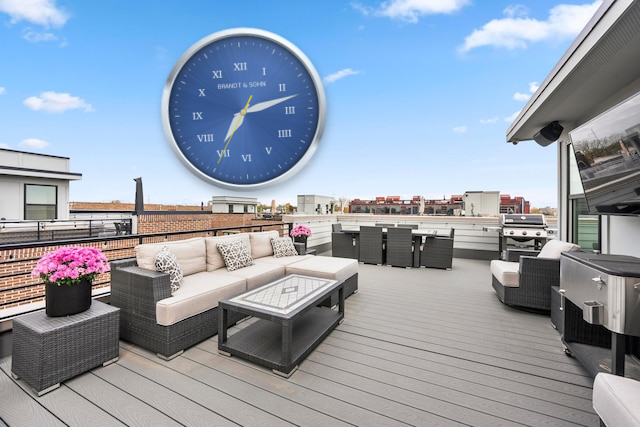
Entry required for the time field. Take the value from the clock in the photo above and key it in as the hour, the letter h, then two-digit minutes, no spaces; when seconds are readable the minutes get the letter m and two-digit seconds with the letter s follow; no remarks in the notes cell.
7h12m35s
